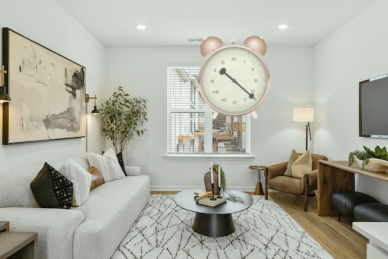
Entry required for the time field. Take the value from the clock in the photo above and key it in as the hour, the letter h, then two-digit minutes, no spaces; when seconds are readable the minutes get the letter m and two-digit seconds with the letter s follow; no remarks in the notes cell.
10h22
